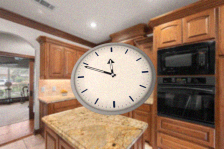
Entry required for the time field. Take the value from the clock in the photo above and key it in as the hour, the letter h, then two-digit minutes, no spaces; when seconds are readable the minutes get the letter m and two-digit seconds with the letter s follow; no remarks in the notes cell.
11h49
